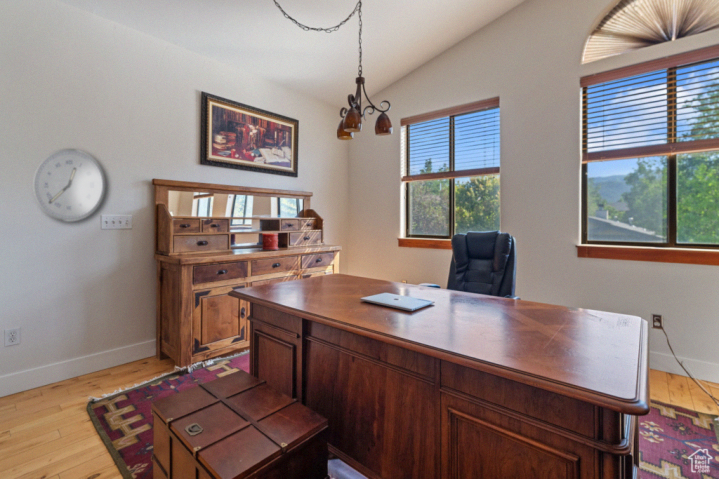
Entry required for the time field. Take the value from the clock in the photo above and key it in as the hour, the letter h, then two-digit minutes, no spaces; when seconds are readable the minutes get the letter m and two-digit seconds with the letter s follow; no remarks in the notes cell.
12h38
